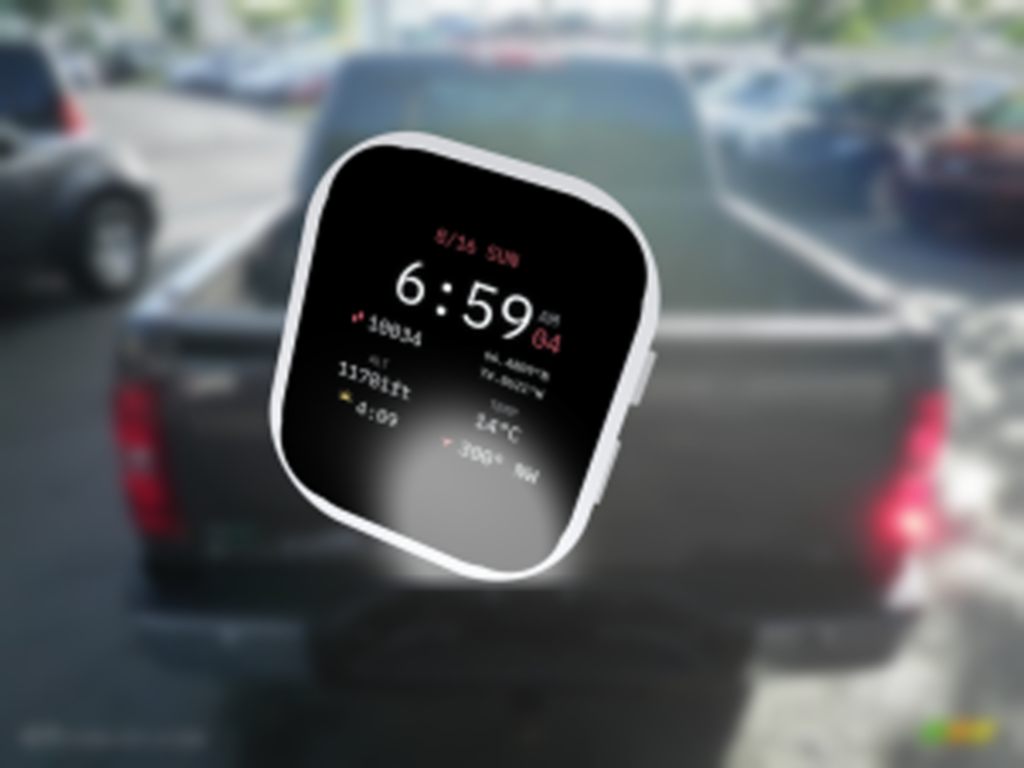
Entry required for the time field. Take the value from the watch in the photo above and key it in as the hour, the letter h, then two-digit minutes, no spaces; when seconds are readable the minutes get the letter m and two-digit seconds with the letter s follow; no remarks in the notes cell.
6h59
